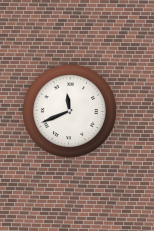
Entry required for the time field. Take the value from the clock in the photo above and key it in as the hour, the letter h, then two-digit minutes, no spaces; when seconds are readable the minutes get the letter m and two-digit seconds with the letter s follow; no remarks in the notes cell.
11h41
